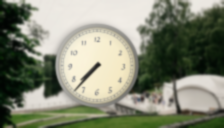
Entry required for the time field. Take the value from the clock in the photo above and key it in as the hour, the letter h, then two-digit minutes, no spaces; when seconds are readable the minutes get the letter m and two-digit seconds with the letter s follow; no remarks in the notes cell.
7h37
